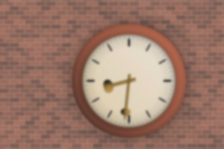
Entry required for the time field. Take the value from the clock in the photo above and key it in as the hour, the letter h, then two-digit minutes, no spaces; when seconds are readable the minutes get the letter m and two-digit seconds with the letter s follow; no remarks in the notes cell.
8h31
